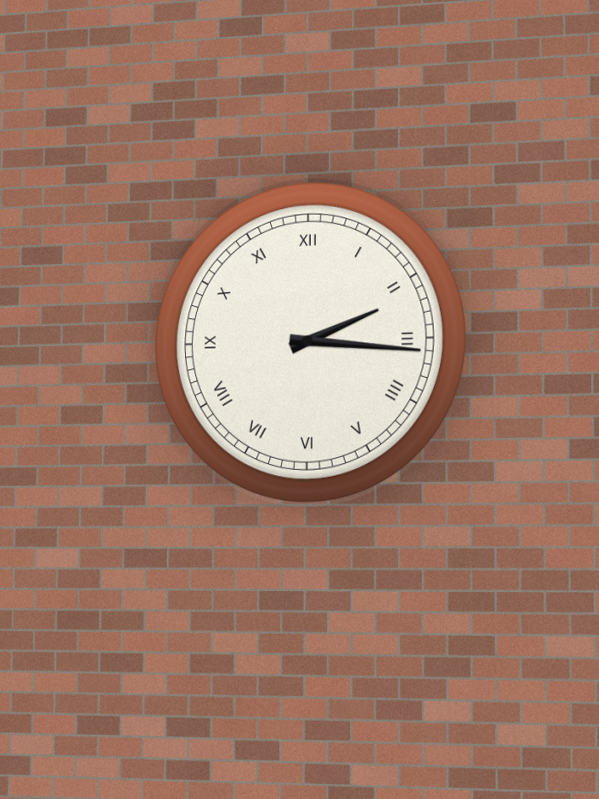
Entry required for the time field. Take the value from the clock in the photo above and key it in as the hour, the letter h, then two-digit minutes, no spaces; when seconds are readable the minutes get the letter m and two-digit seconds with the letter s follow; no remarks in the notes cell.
2h16
